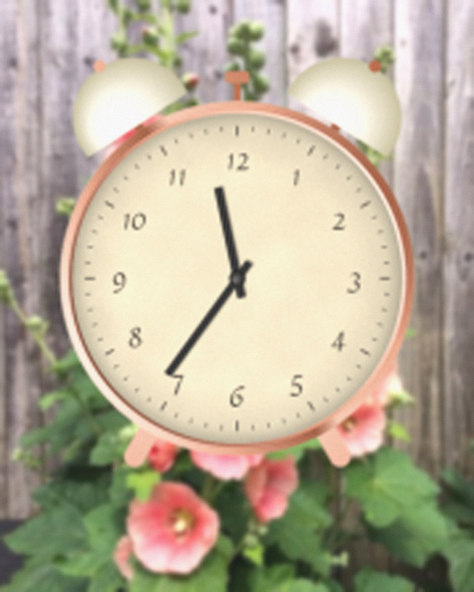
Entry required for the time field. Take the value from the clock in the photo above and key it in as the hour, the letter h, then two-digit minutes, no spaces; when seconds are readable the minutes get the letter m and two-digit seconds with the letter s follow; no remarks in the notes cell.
11h36
